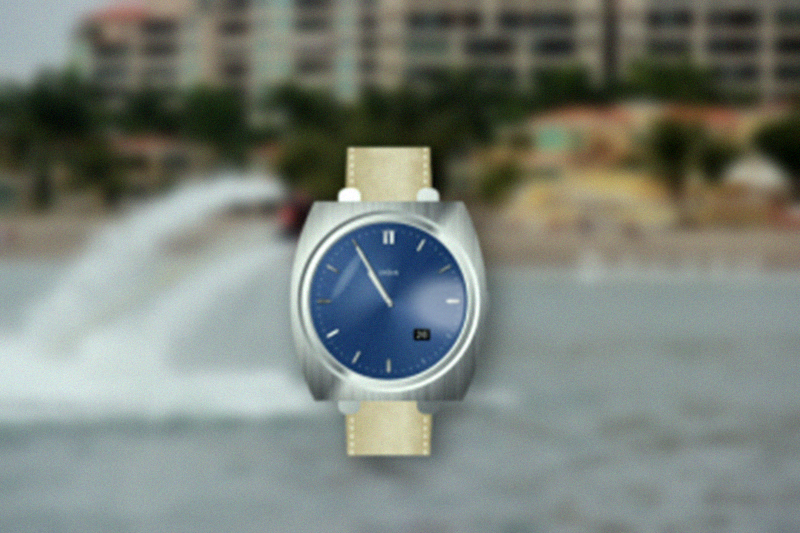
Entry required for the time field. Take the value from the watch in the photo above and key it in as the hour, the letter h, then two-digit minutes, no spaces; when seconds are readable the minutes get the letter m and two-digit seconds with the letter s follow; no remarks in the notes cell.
10h55
